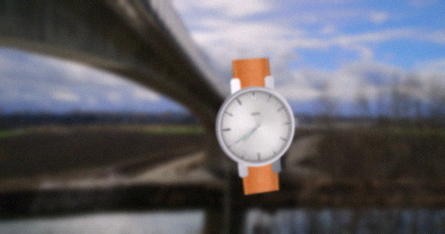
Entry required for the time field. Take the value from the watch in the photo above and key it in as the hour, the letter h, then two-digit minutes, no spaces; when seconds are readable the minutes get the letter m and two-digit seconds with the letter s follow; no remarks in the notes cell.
7h40
